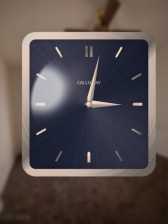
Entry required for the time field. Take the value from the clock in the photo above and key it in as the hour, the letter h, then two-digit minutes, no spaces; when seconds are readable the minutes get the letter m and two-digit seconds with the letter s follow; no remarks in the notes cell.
3h02
